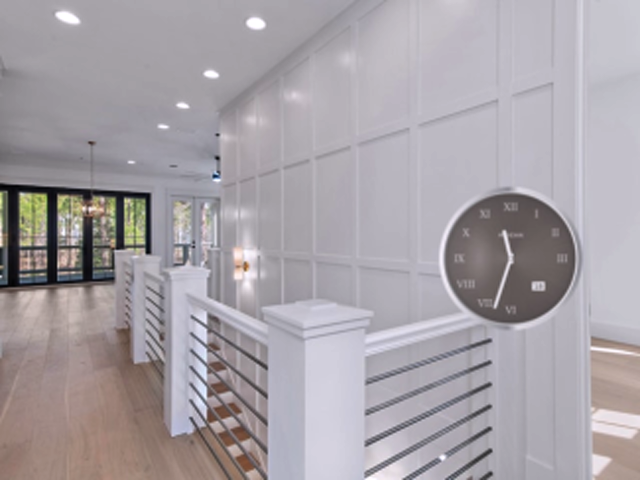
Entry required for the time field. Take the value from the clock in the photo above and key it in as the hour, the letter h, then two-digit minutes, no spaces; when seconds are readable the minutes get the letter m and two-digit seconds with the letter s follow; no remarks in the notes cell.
11h33
